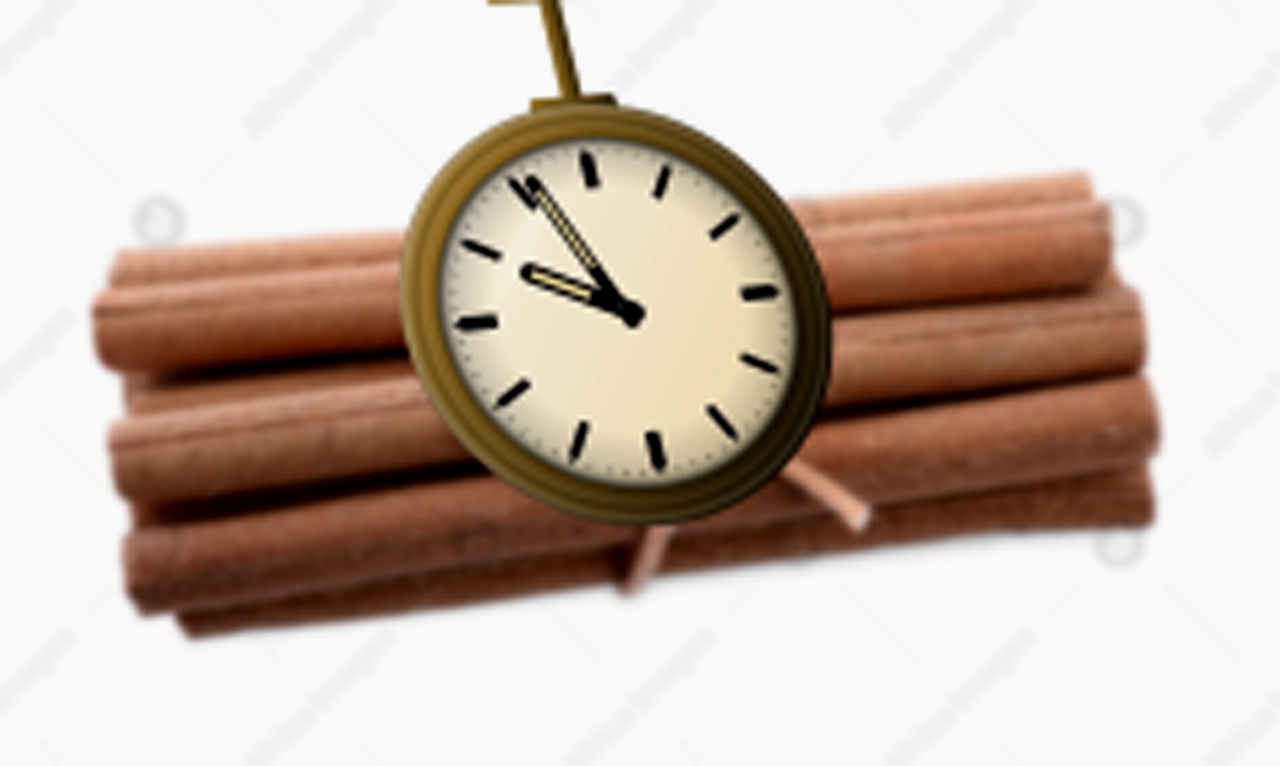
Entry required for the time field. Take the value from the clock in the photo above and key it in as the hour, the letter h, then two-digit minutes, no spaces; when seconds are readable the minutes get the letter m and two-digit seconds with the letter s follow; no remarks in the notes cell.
9h56
